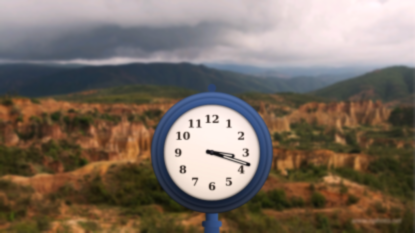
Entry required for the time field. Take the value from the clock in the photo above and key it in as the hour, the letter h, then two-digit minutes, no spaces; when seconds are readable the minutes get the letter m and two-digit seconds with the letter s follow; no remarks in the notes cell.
3h18
